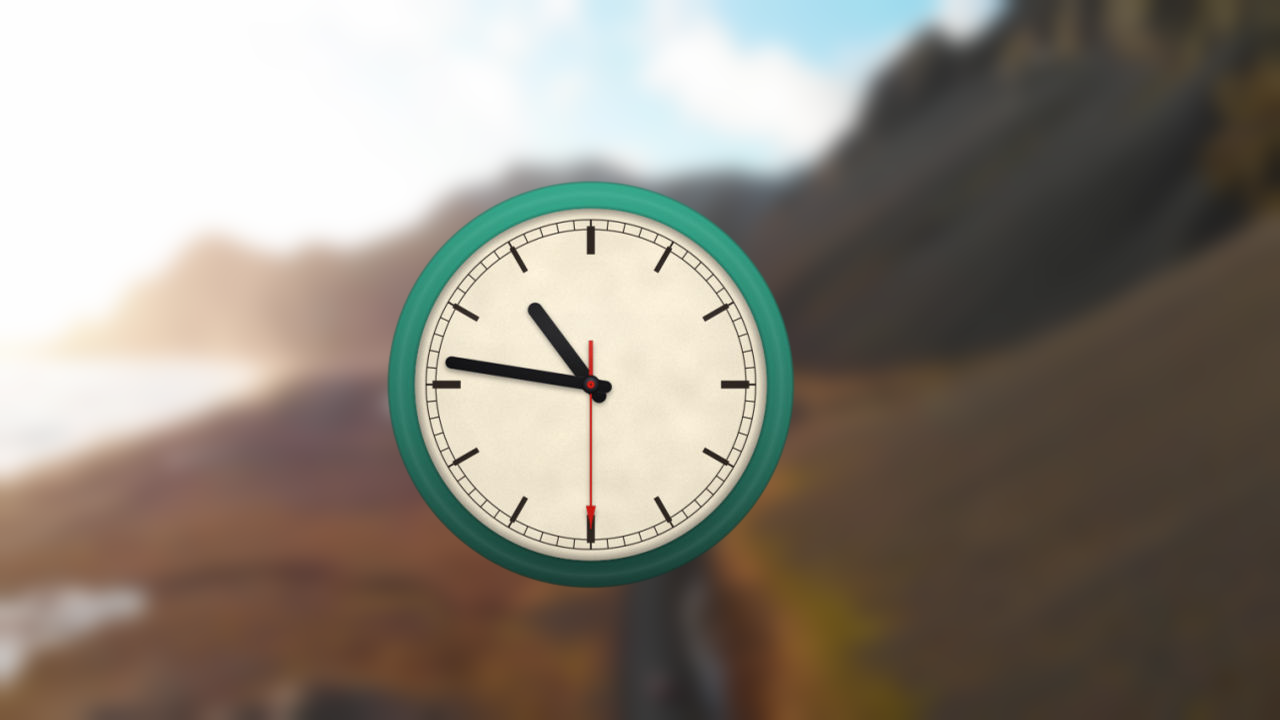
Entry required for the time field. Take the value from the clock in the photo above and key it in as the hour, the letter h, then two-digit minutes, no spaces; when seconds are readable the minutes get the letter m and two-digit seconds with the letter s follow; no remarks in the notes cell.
10h46m30s
